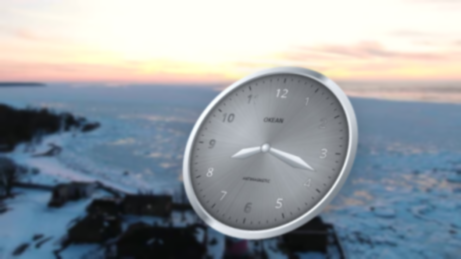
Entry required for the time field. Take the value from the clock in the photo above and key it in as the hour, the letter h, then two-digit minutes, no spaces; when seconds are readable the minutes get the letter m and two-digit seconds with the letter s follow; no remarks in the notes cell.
8h18
